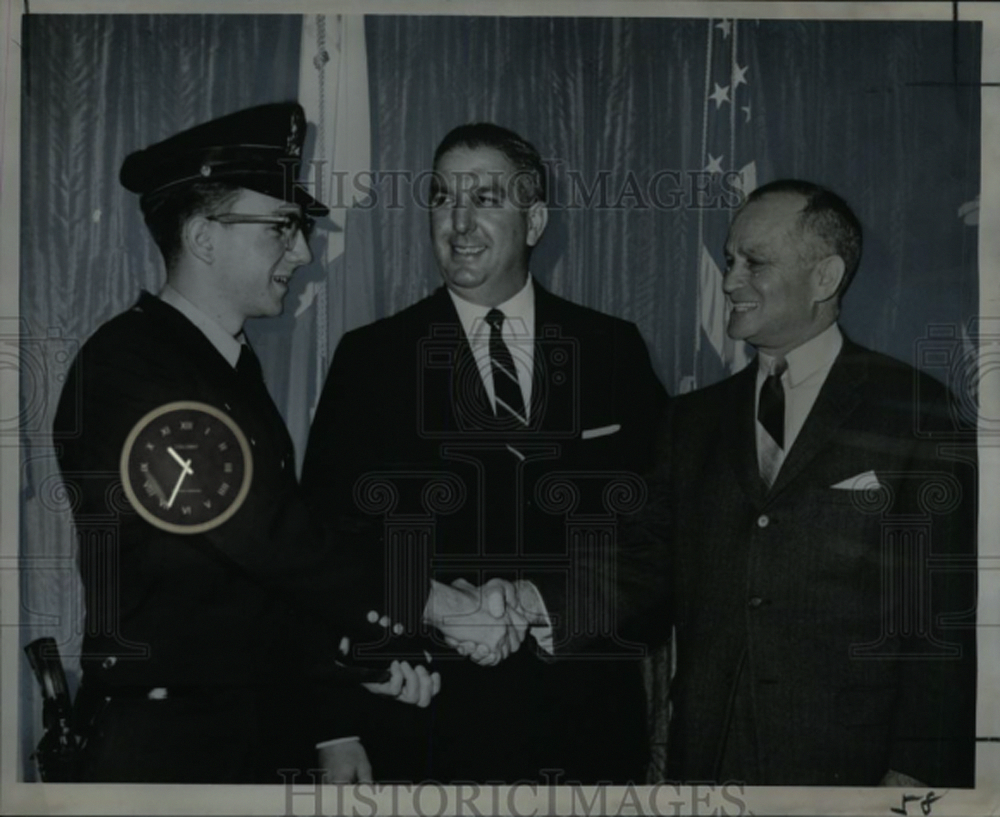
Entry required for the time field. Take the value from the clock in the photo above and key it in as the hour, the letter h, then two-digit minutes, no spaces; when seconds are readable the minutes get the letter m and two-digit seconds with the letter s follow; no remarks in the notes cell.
10h34
